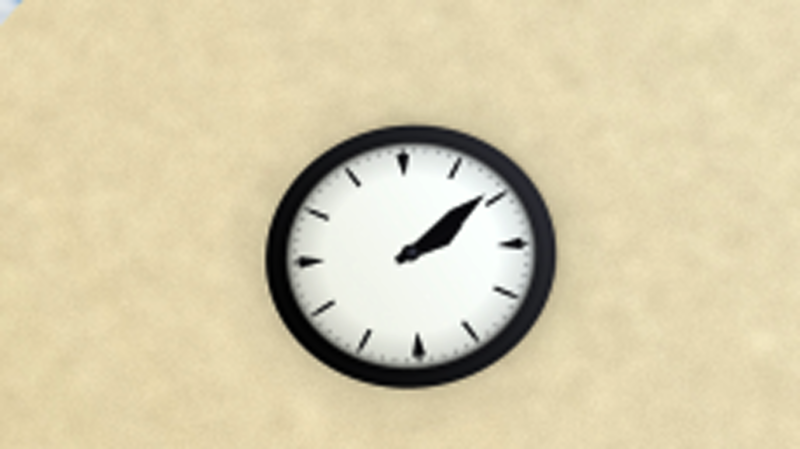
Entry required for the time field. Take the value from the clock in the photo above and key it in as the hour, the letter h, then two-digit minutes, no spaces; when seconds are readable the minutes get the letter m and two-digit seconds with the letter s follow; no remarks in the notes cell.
2h09
